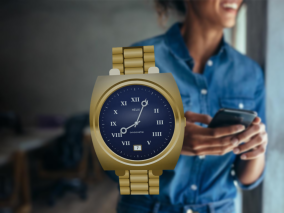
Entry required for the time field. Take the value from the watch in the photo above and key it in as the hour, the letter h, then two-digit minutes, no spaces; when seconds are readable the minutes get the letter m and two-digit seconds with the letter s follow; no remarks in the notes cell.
8h04
